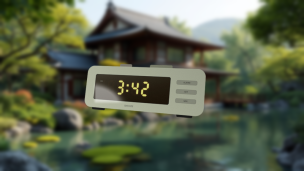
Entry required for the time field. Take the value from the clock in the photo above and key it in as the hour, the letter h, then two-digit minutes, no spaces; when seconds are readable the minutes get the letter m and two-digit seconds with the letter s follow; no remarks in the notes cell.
3h42
